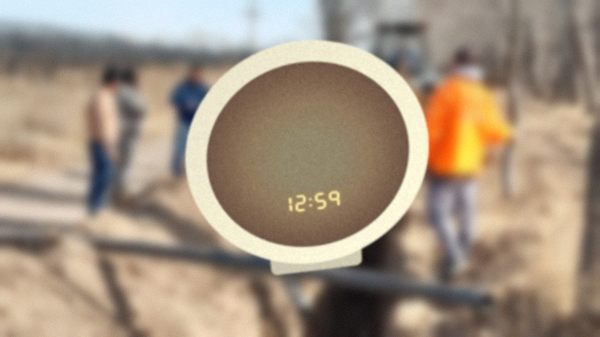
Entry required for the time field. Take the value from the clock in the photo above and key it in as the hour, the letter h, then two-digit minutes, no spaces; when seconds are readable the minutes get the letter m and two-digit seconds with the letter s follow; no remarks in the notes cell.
12h59
